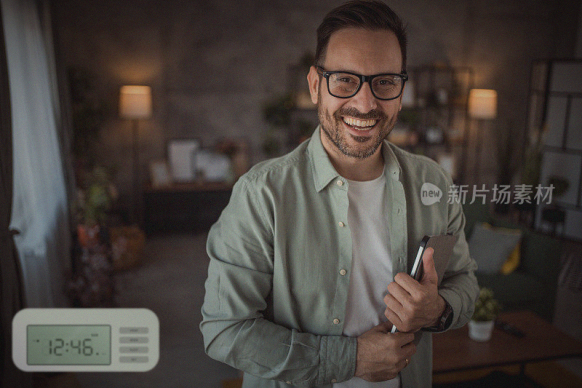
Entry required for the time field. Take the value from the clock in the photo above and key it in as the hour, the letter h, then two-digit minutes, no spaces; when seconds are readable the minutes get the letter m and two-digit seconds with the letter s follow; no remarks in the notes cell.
12h46
